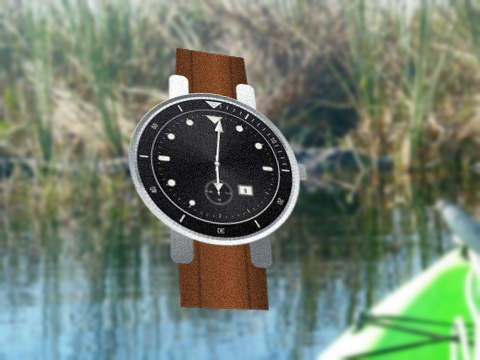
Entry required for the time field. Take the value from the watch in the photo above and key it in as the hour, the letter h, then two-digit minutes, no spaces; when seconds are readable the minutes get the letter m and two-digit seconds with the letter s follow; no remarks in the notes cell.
6h01
